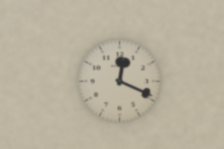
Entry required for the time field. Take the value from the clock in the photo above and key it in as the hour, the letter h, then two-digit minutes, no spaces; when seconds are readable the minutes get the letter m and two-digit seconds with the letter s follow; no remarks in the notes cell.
12h19
